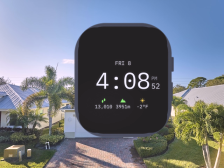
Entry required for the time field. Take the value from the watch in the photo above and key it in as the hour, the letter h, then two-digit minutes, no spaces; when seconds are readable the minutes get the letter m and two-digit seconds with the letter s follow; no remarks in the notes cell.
4h08m52s
